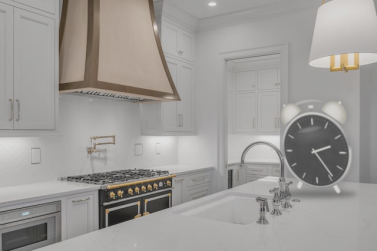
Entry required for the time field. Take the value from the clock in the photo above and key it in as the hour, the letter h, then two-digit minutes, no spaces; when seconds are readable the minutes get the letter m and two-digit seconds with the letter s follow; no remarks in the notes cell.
2h24
